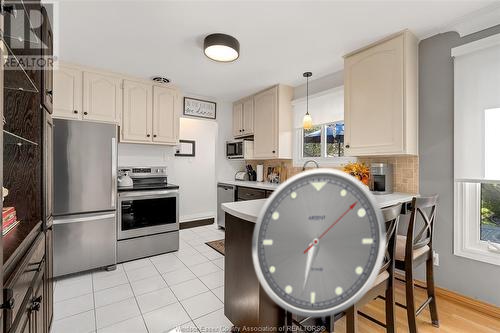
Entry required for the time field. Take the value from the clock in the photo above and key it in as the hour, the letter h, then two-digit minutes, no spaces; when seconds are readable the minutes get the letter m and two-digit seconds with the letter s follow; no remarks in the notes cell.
6h32m08s
